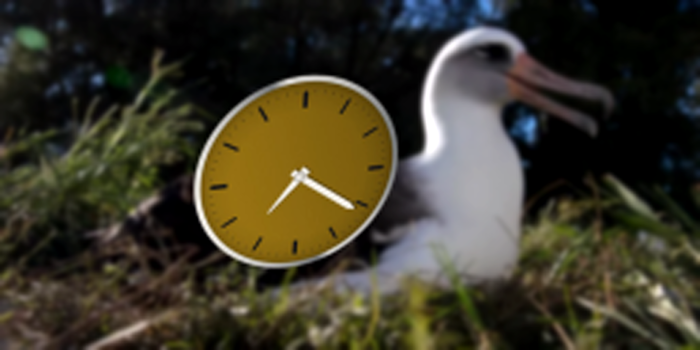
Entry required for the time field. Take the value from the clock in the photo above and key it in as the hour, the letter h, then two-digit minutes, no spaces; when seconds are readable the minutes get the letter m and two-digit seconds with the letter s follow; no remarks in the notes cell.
7h21
